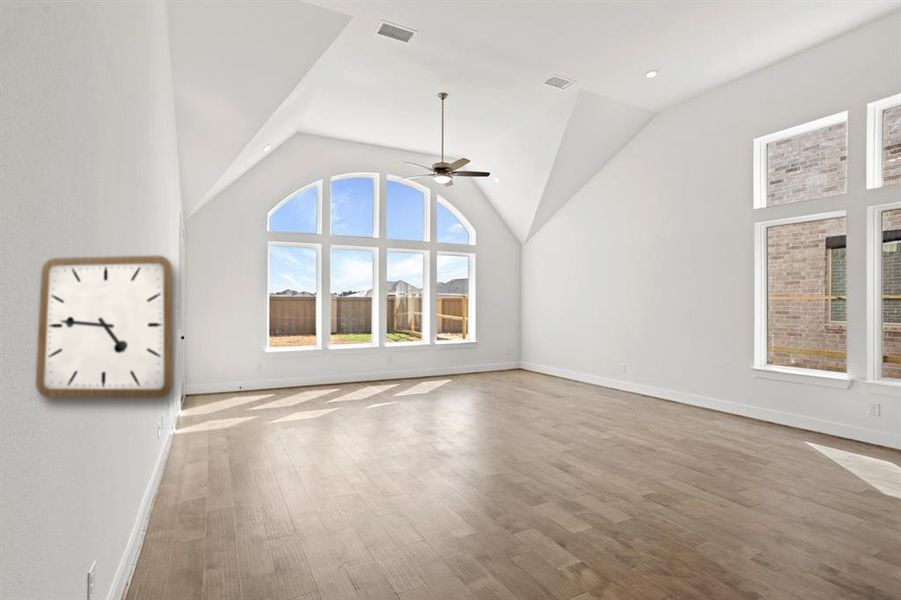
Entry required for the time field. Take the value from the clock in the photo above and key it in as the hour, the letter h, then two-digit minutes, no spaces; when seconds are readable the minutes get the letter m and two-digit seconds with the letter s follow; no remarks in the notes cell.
4h46
